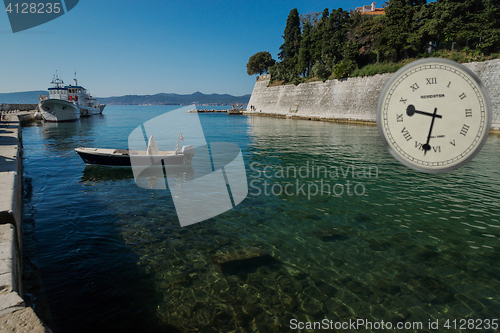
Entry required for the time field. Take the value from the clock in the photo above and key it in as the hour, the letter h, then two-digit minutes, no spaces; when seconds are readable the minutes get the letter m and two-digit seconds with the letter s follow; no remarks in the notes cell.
9h33
